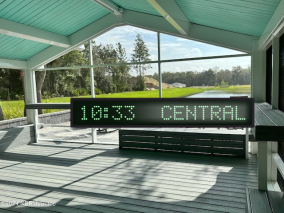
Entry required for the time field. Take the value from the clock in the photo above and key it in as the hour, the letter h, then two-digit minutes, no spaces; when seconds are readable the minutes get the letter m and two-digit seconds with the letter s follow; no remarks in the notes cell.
10h33
